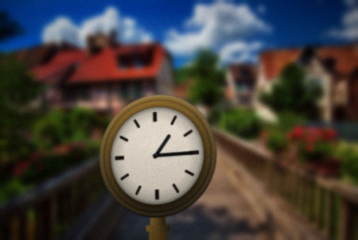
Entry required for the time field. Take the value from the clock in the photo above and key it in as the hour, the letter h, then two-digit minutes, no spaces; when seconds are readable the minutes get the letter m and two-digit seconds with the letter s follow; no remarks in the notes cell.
1h15
